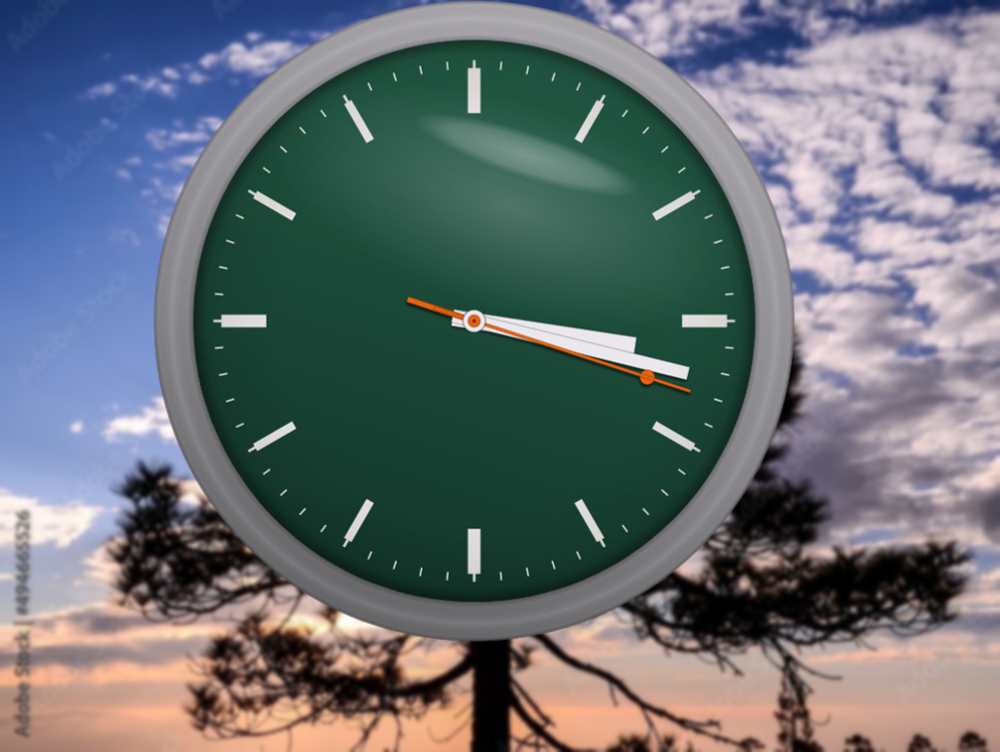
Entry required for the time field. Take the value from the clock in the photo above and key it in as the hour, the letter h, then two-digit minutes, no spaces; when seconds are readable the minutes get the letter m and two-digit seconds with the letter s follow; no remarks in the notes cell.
3h17m18s
